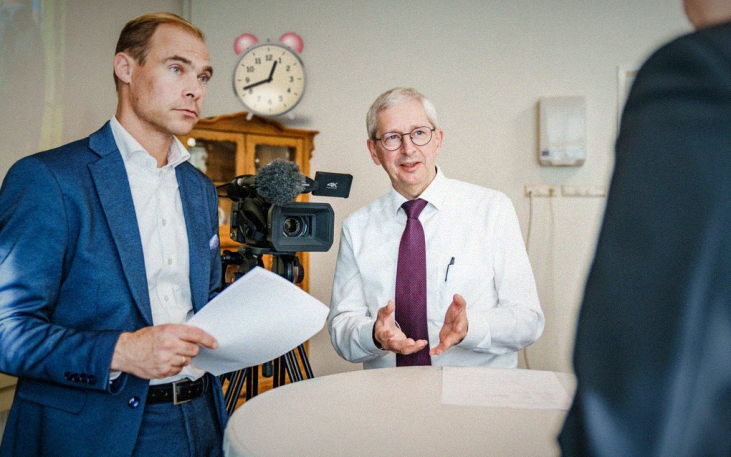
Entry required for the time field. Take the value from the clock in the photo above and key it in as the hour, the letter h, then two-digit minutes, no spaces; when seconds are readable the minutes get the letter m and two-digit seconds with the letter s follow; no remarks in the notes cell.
12h42
